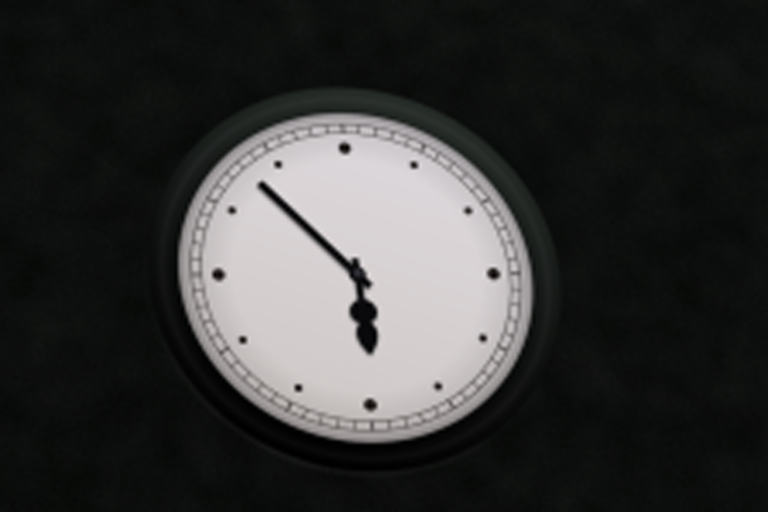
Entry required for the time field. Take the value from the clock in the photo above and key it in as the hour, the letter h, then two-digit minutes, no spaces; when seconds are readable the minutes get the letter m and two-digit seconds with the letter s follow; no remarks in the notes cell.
5h53
